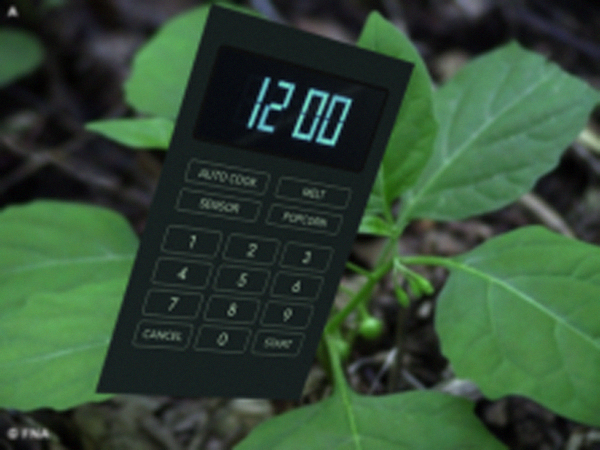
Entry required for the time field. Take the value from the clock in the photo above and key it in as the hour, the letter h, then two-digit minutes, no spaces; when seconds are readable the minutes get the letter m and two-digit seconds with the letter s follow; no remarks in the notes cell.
12h00
